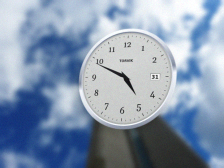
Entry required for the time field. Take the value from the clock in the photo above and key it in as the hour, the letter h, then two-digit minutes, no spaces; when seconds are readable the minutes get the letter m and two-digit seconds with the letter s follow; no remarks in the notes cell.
4h49
